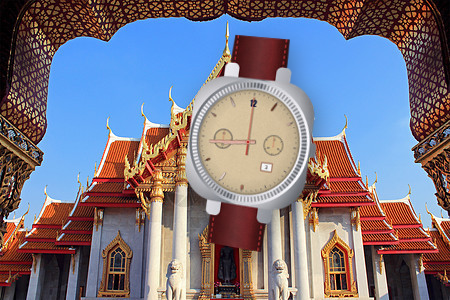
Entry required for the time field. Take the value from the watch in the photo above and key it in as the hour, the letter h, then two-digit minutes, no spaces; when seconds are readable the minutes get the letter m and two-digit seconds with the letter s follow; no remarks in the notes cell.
8h44
